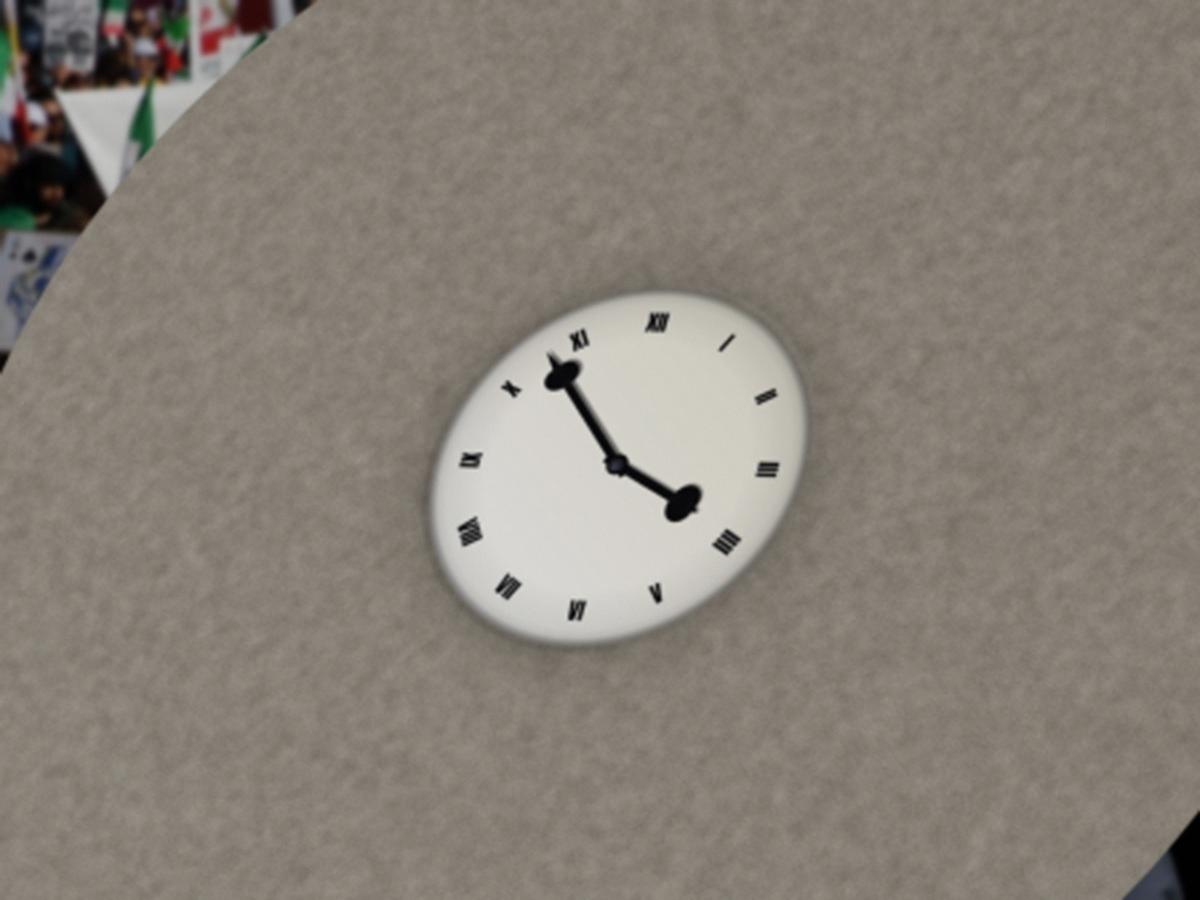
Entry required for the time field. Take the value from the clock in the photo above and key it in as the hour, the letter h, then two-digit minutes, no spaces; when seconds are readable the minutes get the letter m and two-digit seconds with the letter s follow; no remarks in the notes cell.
3h53
